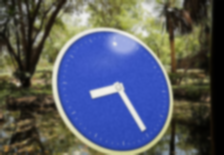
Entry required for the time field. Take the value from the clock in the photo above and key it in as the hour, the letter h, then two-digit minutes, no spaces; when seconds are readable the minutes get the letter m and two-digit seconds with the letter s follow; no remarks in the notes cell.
8h25
